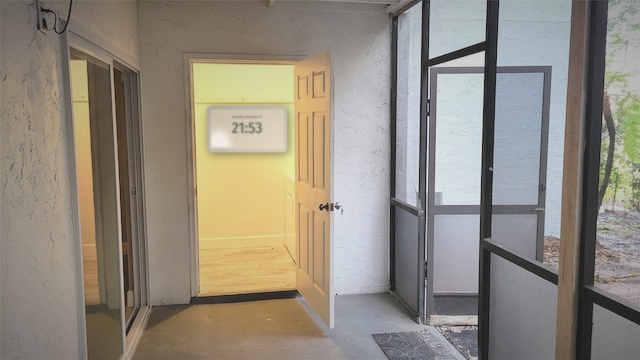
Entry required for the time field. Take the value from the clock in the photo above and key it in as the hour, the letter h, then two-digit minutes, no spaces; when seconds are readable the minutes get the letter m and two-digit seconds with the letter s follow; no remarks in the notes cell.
21h53
